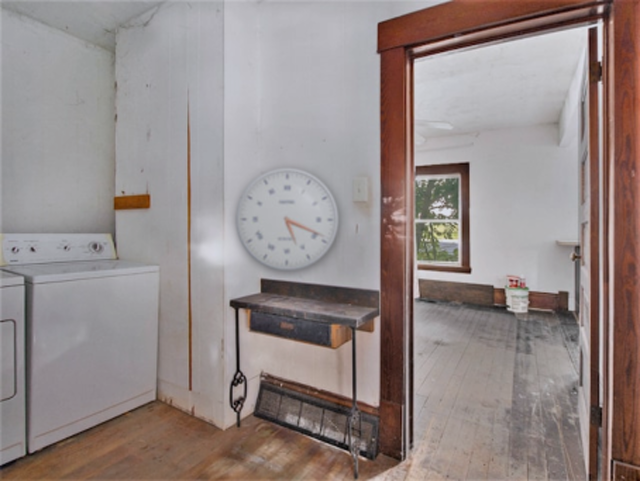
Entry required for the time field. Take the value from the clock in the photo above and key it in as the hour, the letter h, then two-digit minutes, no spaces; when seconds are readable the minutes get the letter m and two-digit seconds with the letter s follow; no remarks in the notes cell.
5h19
